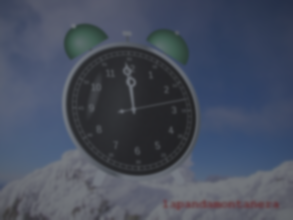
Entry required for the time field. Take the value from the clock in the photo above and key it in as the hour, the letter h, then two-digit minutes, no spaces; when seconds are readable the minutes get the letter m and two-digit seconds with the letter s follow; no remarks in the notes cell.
11h59m13s
